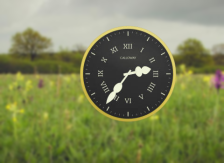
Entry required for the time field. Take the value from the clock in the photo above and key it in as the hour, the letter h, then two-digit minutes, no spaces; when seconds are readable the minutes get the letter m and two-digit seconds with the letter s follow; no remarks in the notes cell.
2h36
